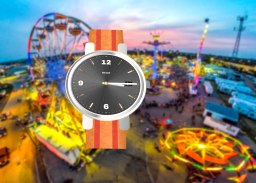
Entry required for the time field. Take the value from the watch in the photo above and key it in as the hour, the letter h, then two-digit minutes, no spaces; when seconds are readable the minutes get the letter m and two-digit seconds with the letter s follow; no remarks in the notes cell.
3h15
